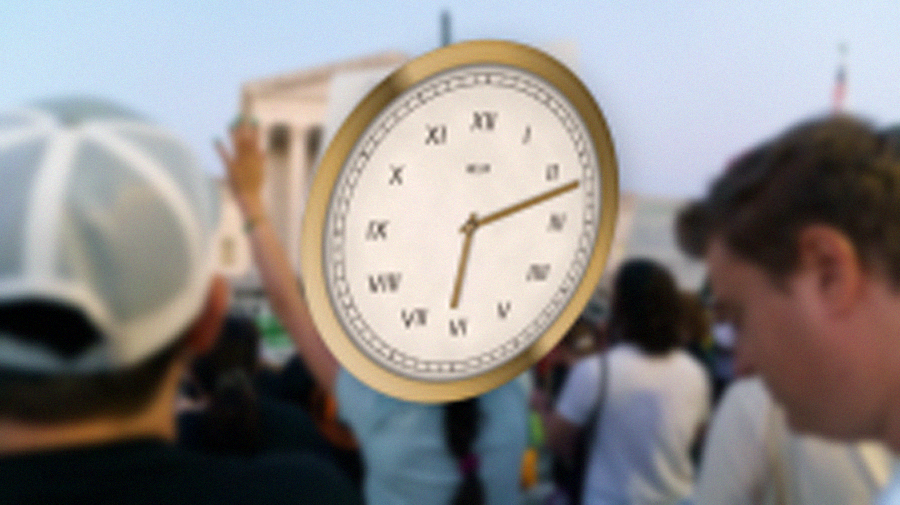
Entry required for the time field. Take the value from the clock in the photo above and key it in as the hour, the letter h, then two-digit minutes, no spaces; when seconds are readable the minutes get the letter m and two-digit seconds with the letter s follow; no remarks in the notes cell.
6h12
